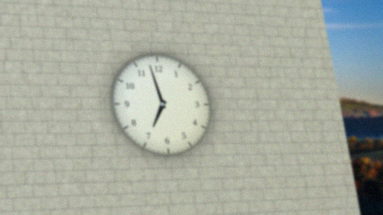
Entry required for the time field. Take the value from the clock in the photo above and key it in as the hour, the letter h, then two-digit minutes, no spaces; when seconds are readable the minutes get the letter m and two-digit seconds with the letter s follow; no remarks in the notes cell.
6h58
